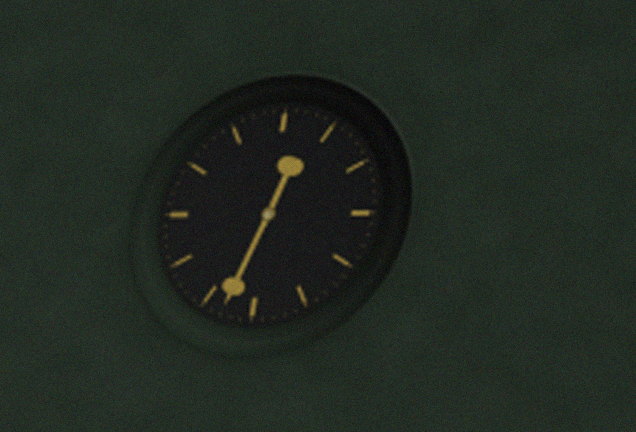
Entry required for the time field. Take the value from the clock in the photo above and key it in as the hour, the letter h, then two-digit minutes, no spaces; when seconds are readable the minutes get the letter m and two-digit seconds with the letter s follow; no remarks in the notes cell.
12h33
